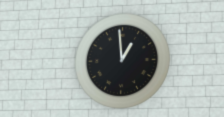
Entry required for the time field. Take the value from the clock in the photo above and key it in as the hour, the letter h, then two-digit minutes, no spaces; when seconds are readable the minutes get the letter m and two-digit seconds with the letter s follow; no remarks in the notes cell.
12h59
